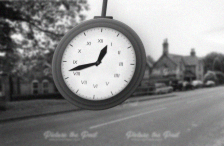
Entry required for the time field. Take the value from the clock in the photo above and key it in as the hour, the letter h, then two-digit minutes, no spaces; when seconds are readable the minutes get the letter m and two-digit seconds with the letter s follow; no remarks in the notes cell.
12h42
